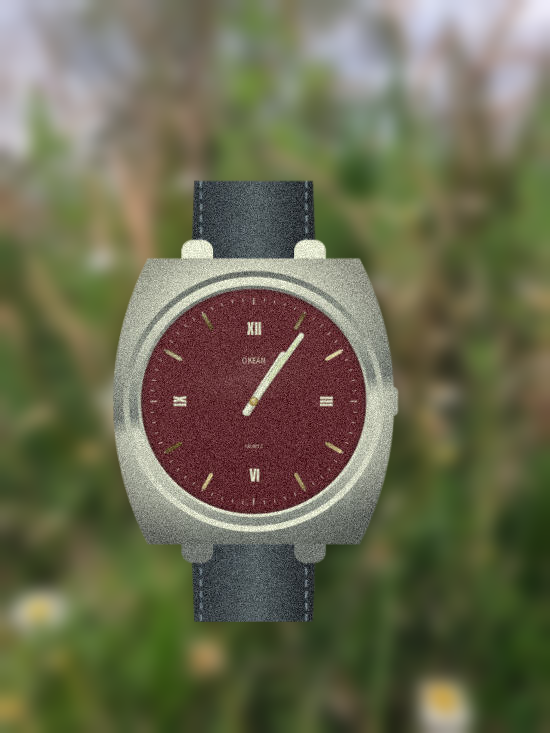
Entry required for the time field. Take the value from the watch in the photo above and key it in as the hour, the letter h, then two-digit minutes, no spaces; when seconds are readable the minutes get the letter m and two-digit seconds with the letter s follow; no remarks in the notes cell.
1h06
